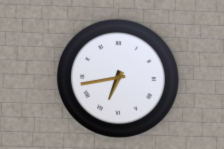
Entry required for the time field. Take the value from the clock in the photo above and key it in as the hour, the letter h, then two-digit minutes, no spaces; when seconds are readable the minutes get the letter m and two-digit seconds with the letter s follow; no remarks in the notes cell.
6h43
